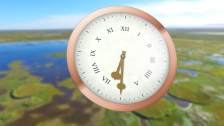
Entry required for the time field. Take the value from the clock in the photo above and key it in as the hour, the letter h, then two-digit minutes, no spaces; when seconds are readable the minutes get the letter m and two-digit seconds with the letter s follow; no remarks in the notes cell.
6h30
